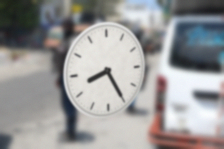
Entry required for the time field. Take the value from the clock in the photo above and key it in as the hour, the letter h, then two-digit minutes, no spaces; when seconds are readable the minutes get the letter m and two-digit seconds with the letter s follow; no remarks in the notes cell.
8h25
